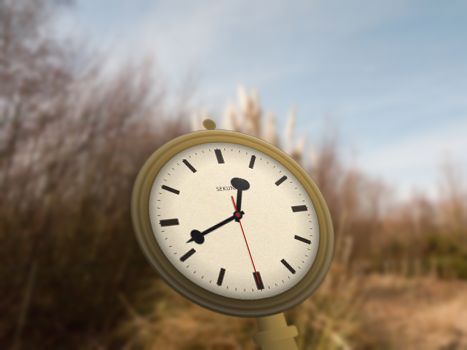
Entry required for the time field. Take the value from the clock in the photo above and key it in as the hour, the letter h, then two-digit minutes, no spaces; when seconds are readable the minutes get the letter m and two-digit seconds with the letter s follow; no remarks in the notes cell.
12h41m30s
